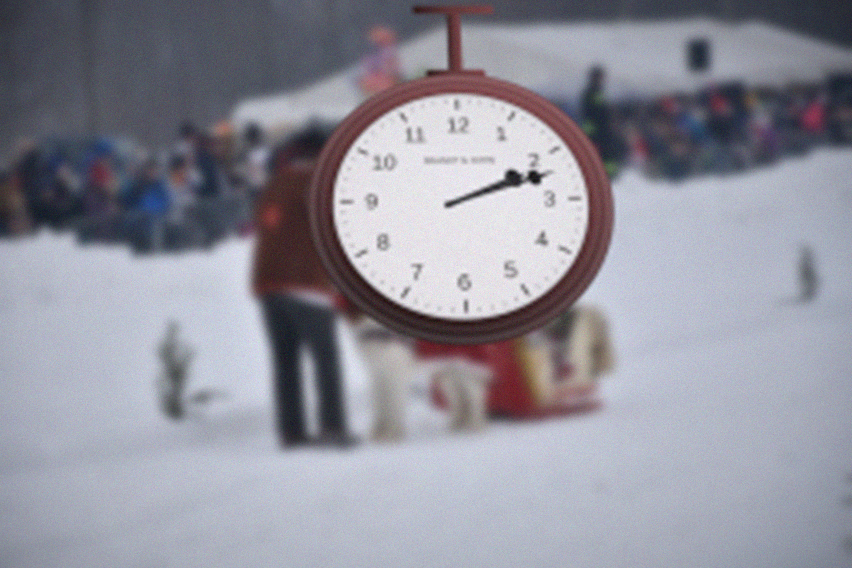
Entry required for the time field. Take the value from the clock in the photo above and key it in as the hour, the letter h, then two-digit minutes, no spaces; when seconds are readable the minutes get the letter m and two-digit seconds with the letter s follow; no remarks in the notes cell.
2h12
